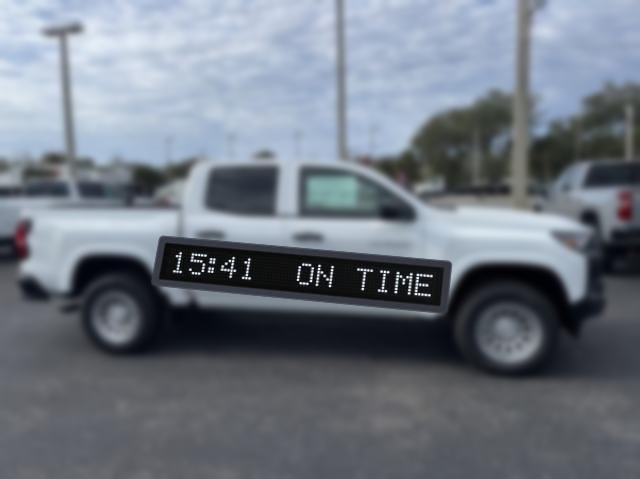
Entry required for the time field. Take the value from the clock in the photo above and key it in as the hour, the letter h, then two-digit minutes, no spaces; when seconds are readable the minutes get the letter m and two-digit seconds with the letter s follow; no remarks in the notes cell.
15h41
